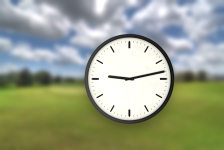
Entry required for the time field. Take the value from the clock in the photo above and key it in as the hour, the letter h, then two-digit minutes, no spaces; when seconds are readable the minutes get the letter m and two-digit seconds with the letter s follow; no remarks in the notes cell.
9h13
